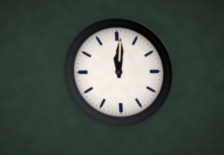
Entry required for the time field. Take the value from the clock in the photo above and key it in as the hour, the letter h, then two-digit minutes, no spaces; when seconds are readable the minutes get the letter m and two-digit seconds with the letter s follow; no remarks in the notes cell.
12h01
